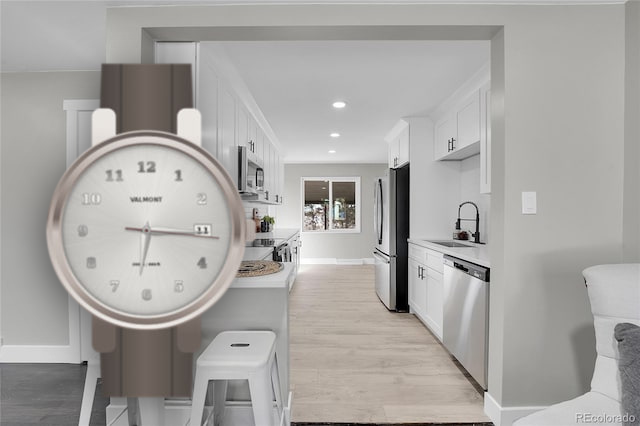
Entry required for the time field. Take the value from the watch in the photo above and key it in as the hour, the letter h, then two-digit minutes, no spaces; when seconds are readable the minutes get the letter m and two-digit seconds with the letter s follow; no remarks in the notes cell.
6h15m16s
